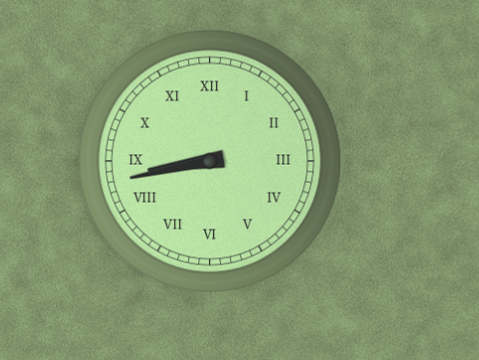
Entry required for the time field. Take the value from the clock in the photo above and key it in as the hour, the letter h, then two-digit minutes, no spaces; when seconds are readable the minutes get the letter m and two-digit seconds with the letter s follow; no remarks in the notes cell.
8h43
